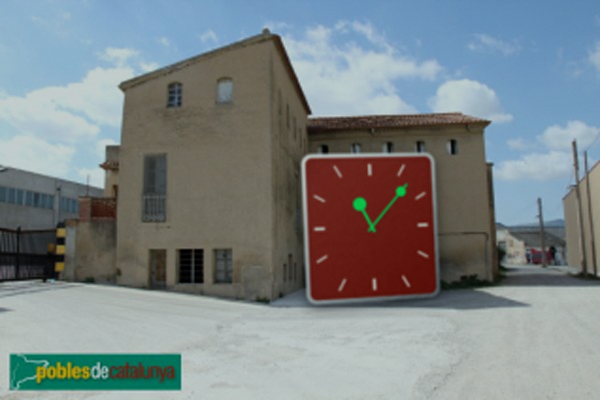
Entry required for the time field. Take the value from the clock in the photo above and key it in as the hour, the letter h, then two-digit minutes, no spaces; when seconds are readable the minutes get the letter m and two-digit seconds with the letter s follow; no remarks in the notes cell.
11h07
